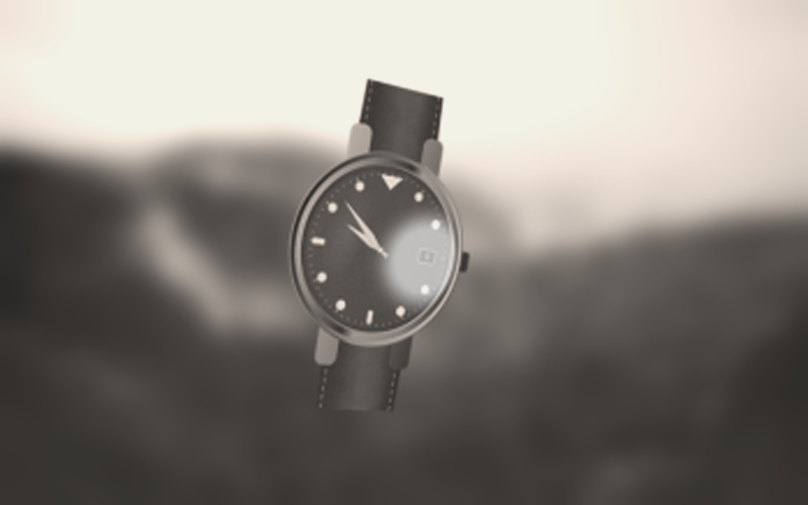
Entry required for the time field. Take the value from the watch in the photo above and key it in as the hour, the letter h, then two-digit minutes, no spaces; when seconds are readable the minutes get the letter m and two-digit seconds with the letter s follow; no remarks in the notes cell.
9h52
